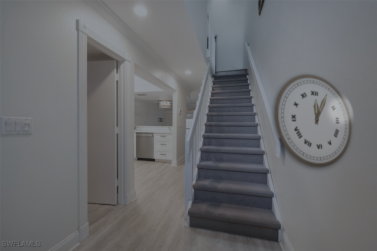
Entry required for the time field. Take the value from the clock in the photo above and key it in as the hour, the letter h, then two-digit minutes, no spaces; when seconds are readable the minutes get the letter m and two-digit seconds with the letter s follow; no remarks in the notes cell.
12h05
